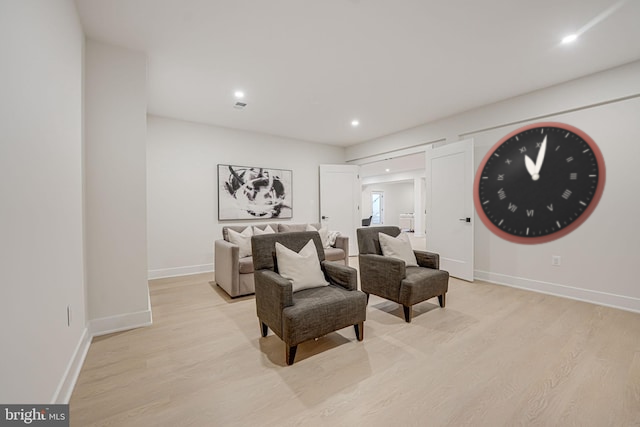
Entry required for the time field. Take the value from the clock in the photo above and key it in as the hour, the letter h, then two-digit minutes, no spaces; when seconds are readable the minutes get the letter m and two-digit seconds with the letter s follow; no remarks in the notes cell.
11h01
